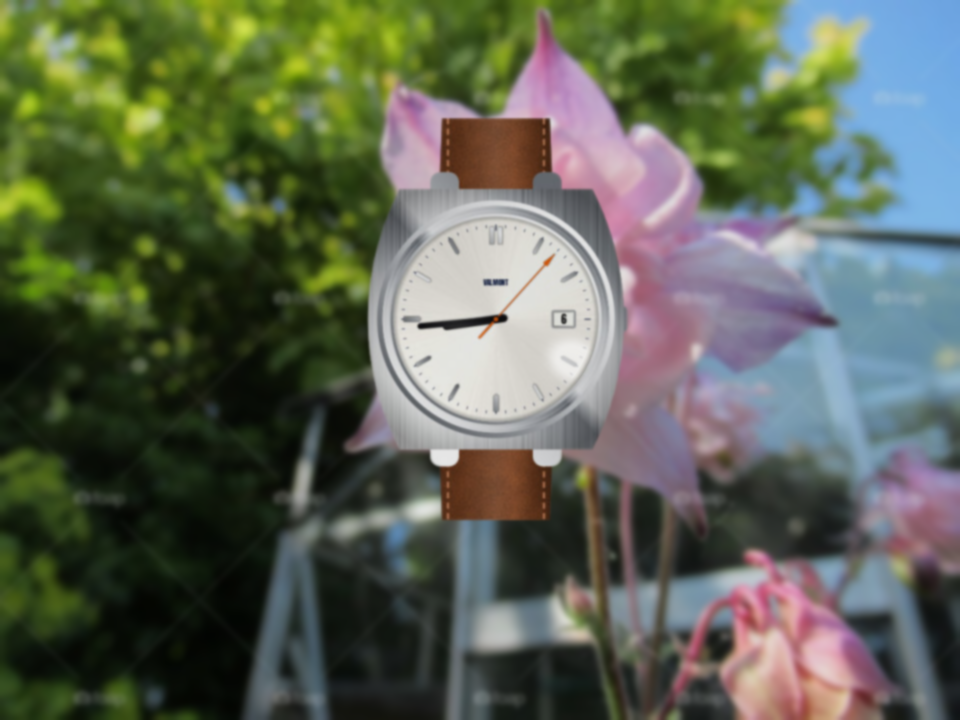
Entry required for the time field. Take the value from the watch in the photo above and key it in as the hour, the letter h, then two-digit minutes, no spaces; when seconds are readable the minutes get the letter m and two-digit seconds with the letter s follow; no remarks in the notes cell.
8h44m07s
